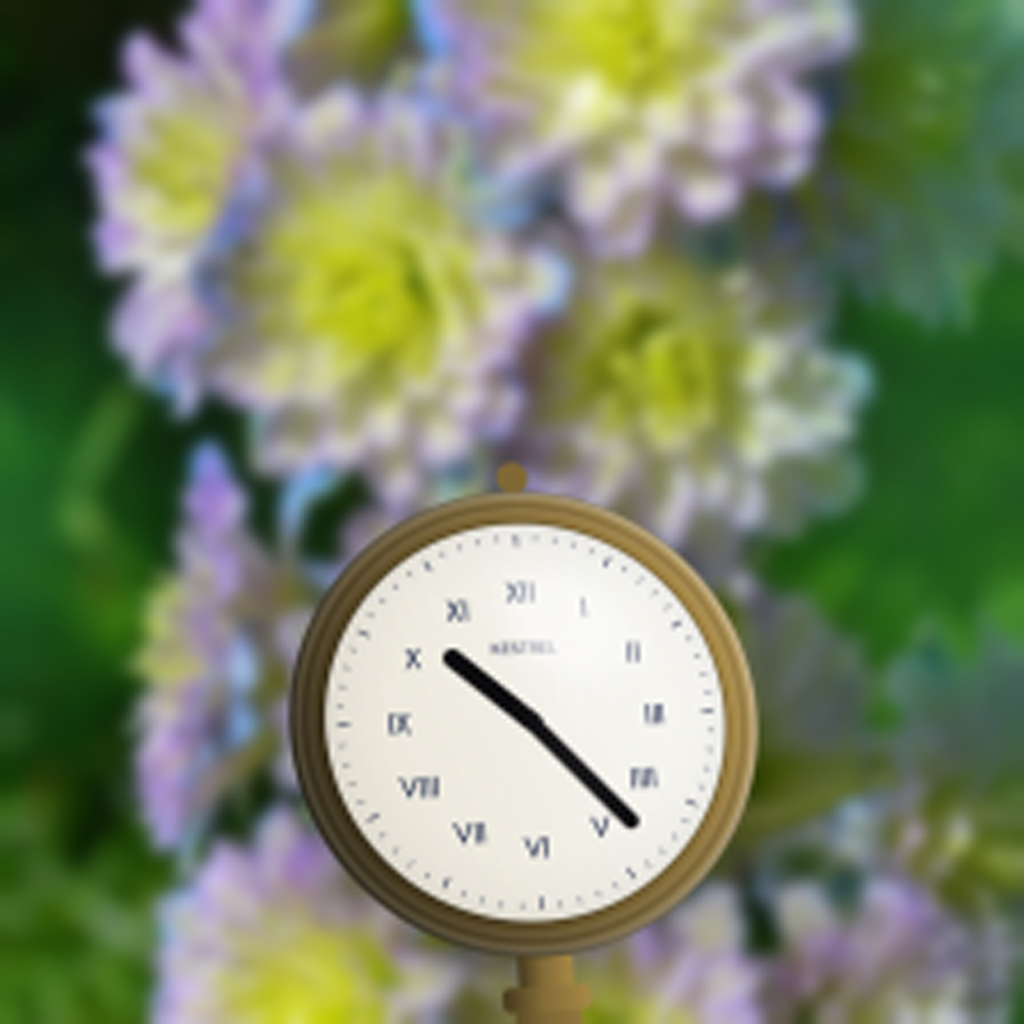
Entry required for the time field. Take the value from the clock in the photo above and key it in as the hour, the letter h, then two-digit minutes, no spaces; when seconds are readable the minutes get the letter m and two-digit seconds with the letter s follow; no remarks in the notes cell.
10h23
